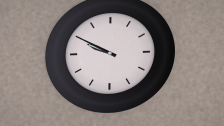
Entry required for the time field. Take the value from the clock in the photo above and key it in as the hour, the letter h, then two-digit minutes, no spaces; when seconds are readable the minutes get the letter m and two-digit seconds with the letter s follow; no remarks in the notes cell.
9h50
